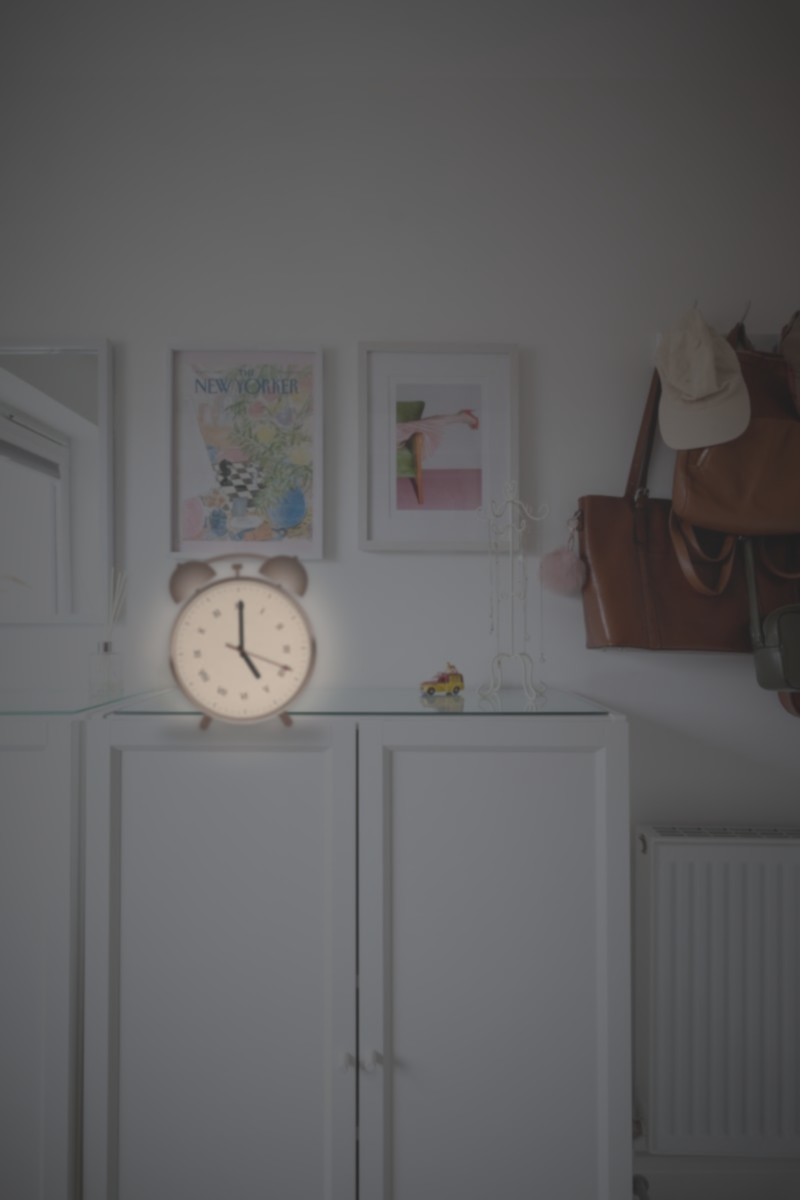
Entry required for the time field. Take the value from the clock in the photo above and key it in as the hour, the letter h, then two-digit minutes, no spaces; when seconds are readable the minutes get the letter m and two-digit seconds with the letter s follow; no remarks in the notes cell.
5h00m19s
